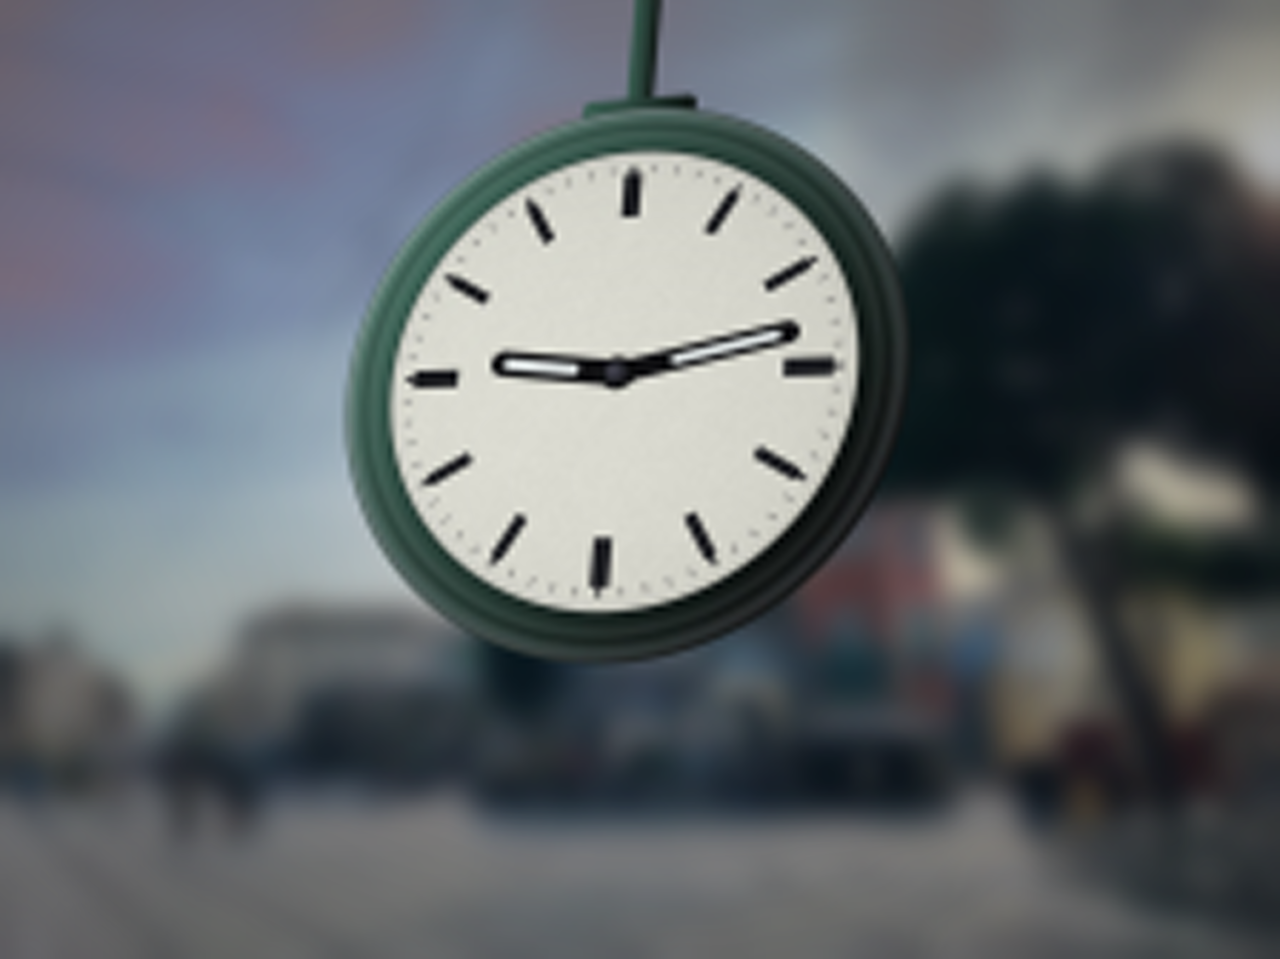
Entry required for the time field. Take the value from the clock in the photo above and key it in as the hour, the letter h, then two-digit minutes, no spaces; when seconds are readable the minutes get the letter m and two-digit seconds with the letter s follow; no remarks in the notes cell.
9h13
